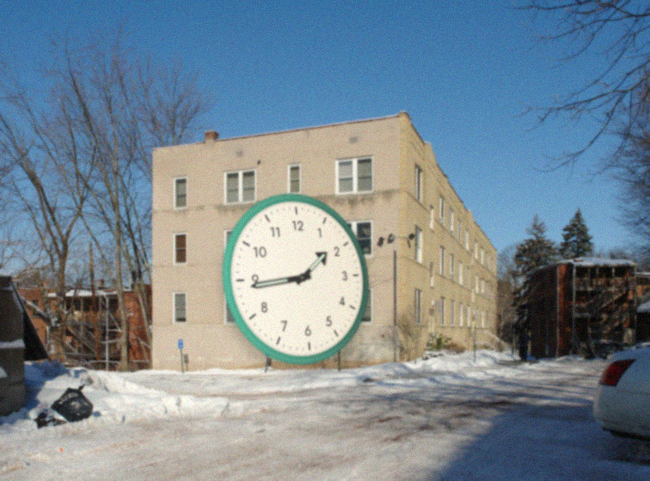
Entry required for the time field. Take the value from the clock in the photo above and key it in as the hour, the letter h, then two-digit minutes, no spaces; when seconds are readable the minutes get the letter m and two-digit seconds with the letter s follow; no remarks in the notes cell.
1h44
